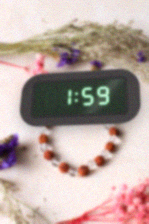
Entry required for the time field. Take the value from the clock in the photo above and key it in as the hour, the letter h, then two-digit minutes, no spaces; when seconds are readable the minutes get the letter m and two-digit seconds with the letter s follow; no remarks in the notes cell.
1h59
